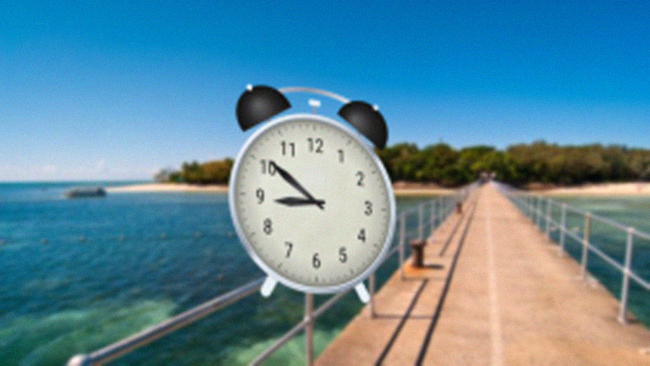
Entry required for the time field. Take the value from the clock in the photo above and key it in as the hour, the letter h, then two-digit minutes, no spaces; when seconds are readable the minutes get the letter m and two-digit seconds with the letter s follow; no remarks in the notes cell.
8h51
